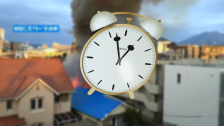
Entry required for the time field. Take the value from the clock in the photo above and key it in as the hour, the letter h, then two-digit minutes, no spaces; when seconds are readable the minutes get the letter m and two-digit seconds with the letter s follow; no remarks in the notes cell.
12h57
